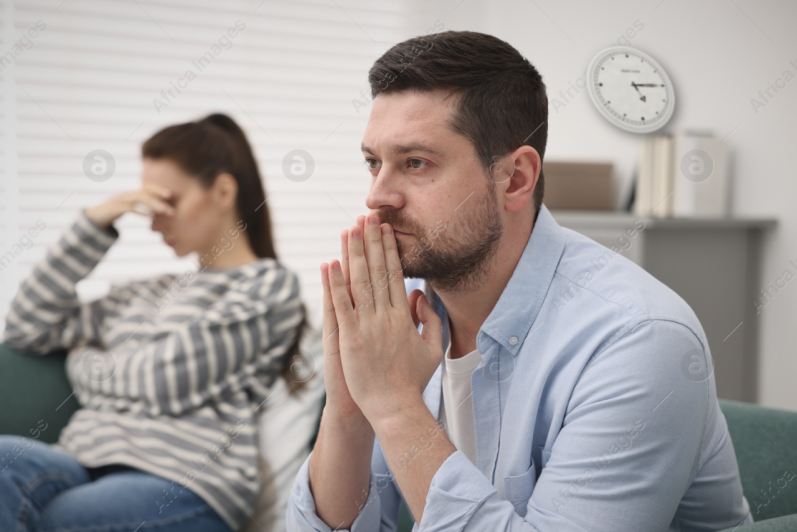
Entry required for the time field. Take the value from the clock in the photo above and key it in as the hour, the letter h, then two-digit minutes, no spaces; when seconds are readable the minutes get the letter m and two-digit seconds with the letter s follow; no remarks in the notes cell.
5h15
